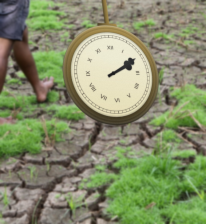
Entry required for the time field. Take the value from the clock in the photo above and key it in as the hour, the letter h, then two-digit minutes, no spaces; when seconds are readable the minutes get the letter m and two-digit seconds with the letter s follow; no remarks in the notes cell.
2h10
